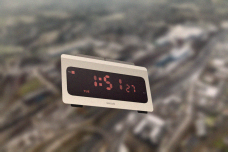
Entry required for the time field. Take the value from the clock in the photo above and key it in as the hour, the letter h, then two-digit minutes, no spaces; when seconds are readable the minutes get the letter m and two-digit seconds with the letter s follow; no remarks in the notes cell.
1h51m27s
